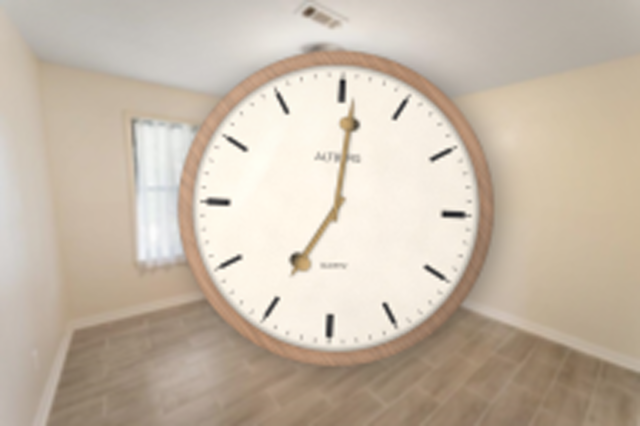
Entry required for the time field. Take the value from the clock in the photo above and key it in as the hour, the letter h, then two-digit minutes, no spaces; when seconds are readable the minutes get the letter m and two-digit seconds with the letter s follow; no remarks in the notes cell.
7h01
